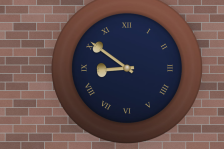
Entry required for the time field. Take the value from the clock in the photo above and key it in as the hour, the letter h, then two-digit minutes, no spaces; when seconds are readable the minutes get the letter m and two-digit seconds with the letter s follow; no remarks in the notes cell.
8h51
